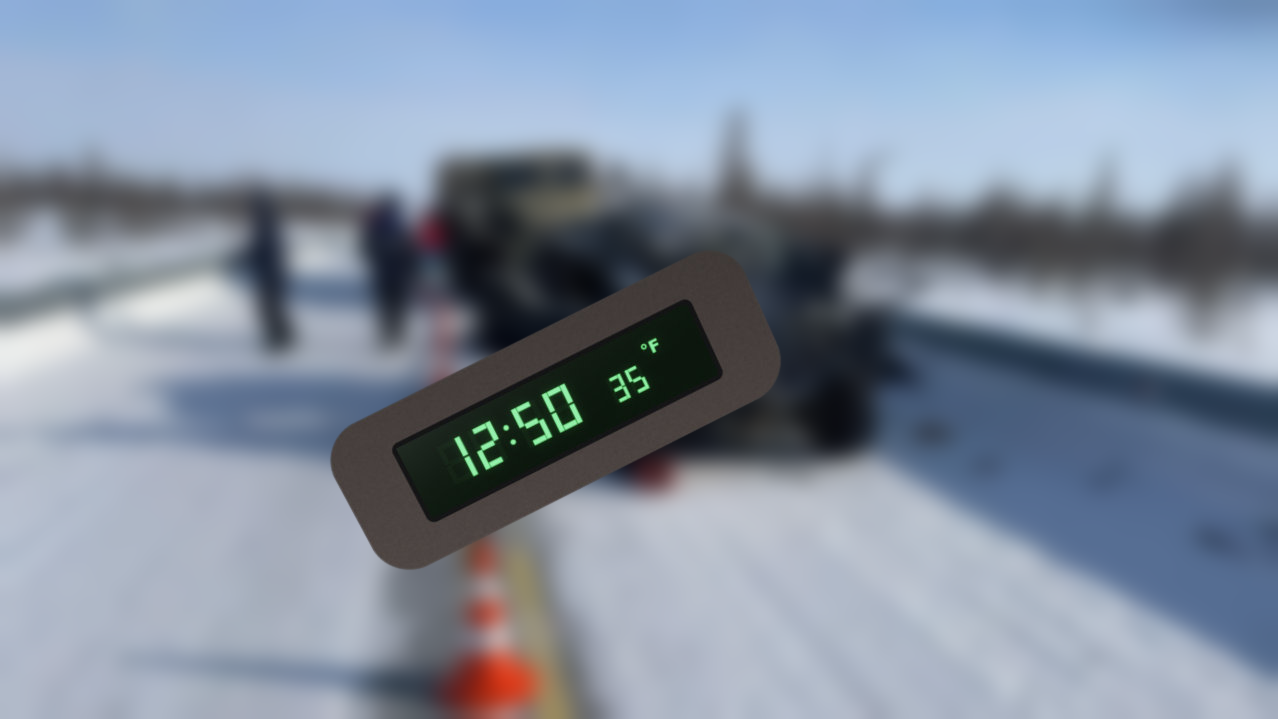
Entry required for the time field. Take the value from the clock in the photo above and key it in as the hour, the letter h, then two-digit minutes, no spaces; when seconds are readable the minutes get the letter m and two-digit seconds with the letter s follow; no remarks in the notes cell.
12h50
